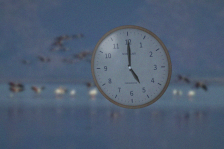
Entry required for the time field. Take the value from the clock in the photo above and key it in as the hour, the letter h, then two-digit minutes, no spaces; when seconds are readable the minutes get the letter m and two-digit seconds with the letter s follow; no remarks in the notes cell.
5h00
